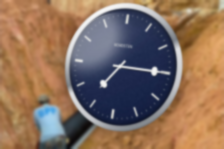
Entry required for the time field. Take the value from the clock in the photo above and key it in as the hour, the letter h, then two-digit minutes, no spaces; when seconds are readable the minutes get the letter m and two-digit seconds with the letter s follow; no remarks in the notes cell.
7h15
